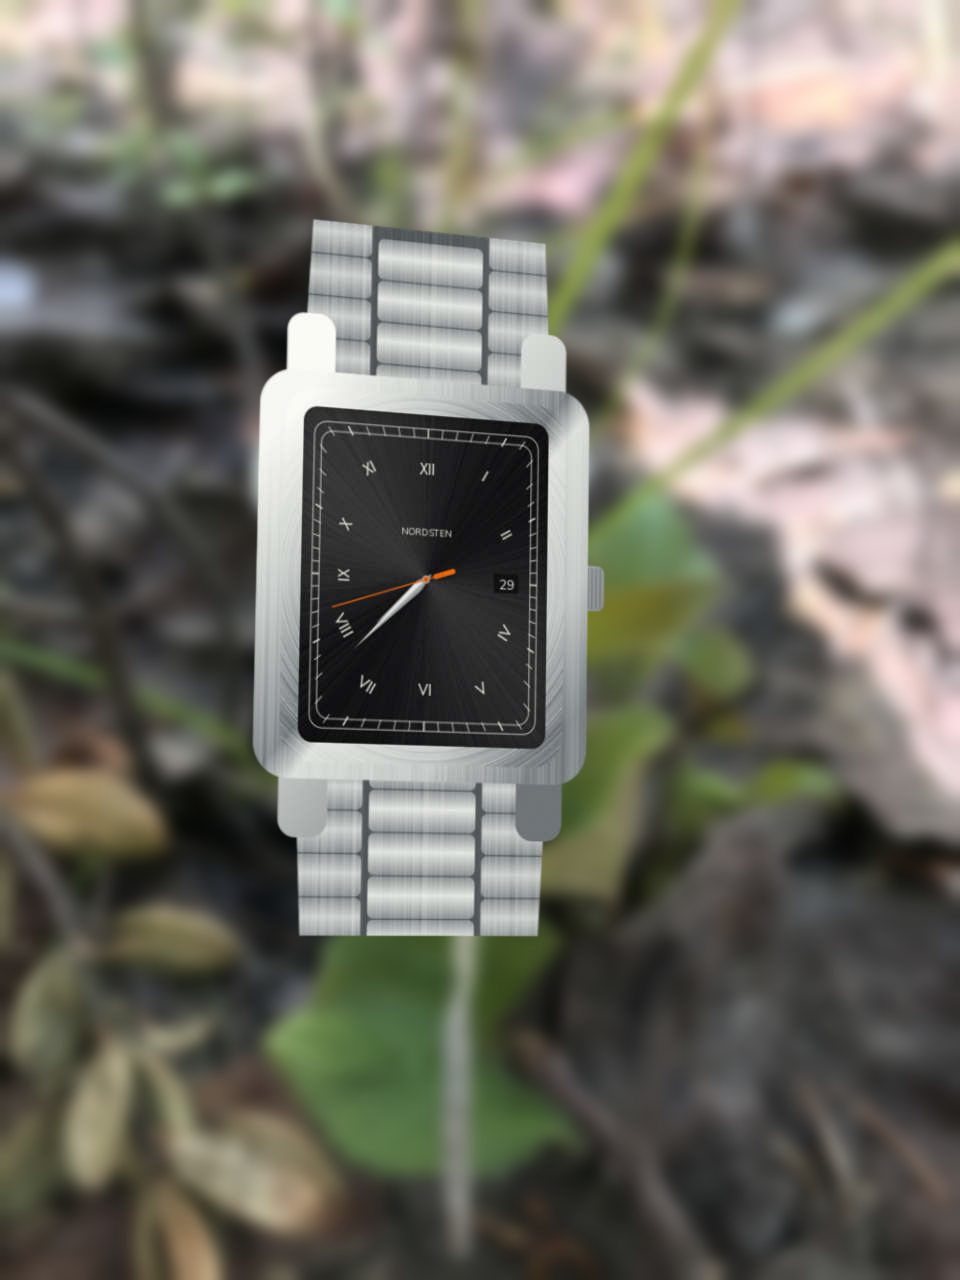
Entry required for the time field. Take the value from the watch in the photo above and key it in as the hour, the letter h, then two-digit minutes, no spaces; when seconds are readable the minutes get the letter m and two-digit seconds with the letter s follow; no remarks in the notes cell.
7h37m42s
